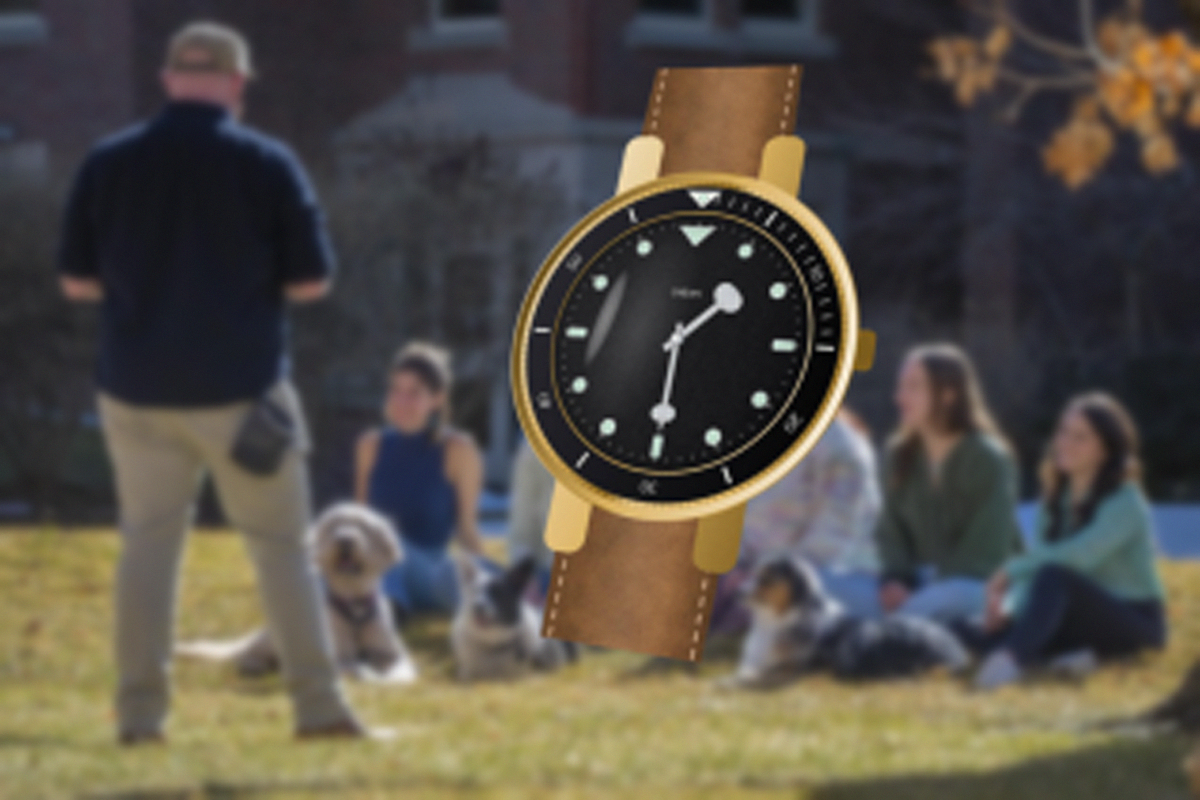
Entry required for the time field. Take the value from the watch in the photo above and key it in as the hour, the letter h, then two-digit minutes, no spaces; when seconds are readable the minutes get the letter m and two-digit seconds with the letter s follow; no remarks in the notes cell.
1h30
